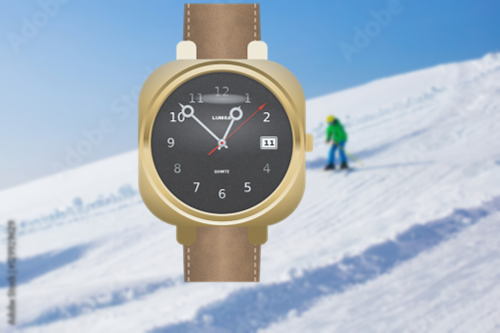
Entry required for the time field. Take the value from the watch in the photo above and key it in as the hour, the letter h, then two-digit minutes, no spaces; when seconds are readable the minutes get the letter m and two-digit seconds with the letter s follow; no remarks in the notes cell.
12h52m08s
